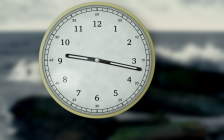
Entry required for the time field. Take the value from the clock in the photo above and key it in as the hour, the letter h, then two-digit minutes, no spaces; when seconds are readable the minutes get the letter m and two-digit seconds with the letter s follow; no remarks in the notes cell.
9h17
